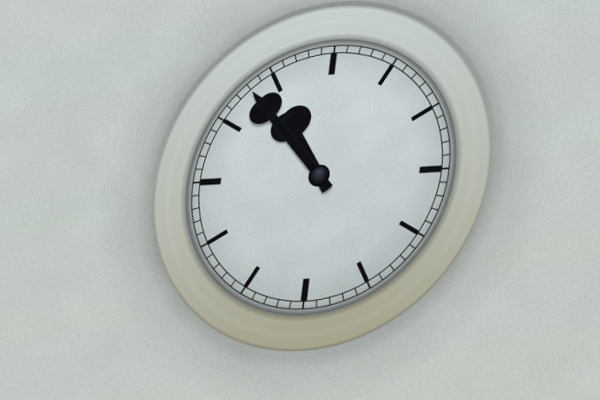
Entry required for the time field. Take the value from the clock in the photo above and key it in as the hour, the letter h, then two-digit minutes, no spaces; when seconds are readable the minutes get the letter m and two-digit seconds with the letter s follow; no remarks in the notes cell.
10h53
